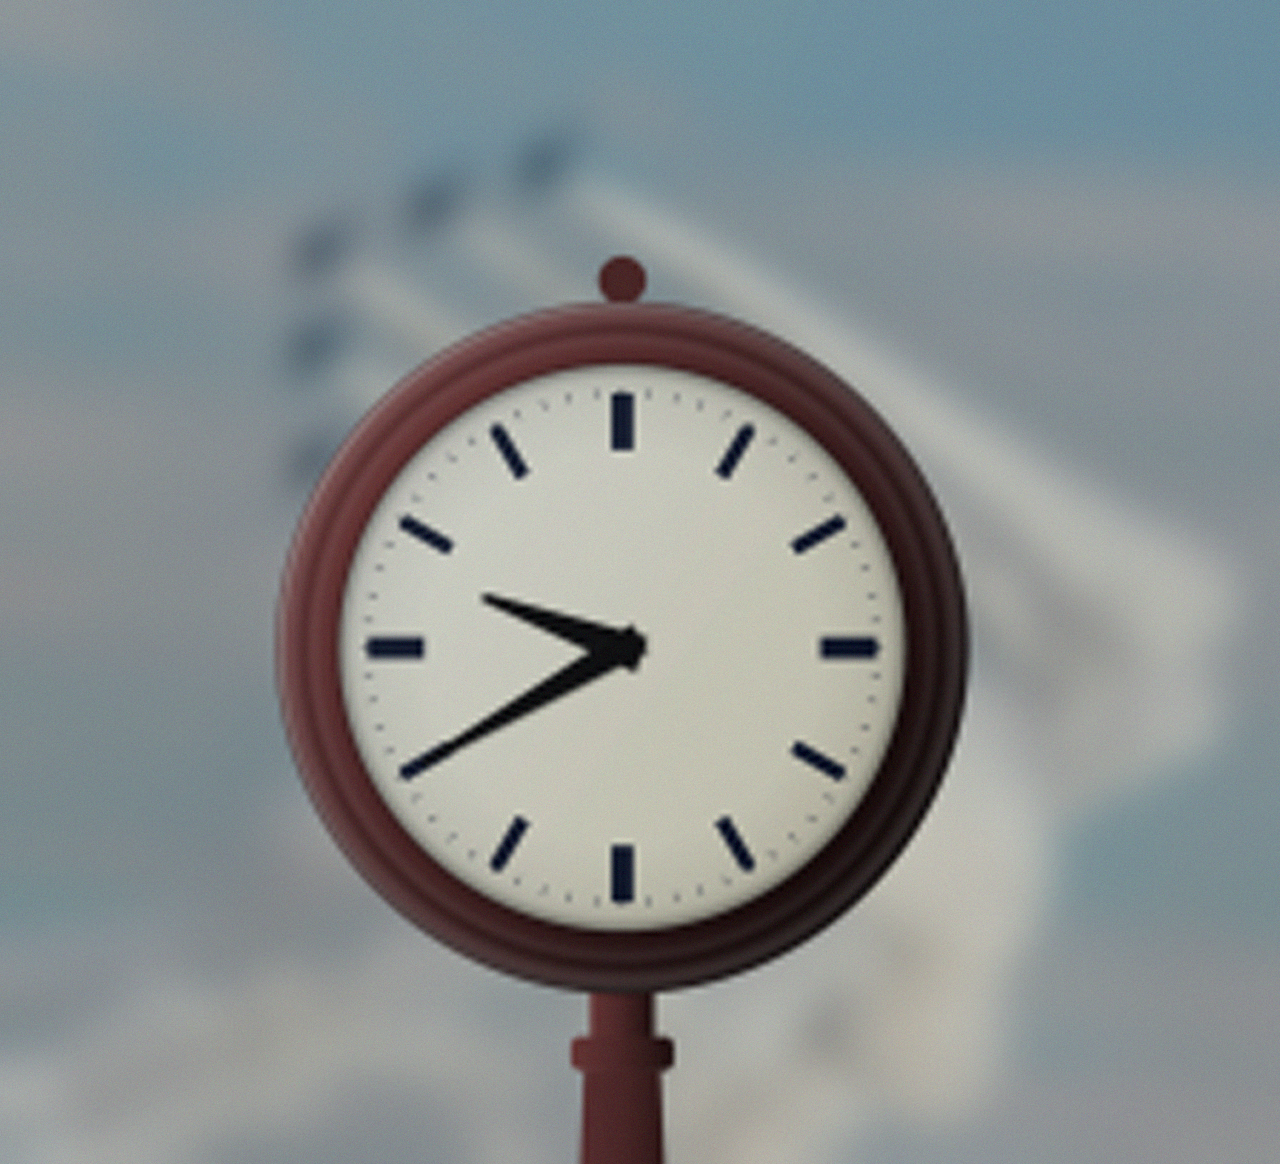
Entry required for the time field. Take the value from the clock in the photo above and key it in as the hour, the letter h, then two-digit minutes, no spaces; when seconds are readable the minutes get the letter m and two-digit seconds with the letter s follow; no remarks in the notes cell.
9h40
